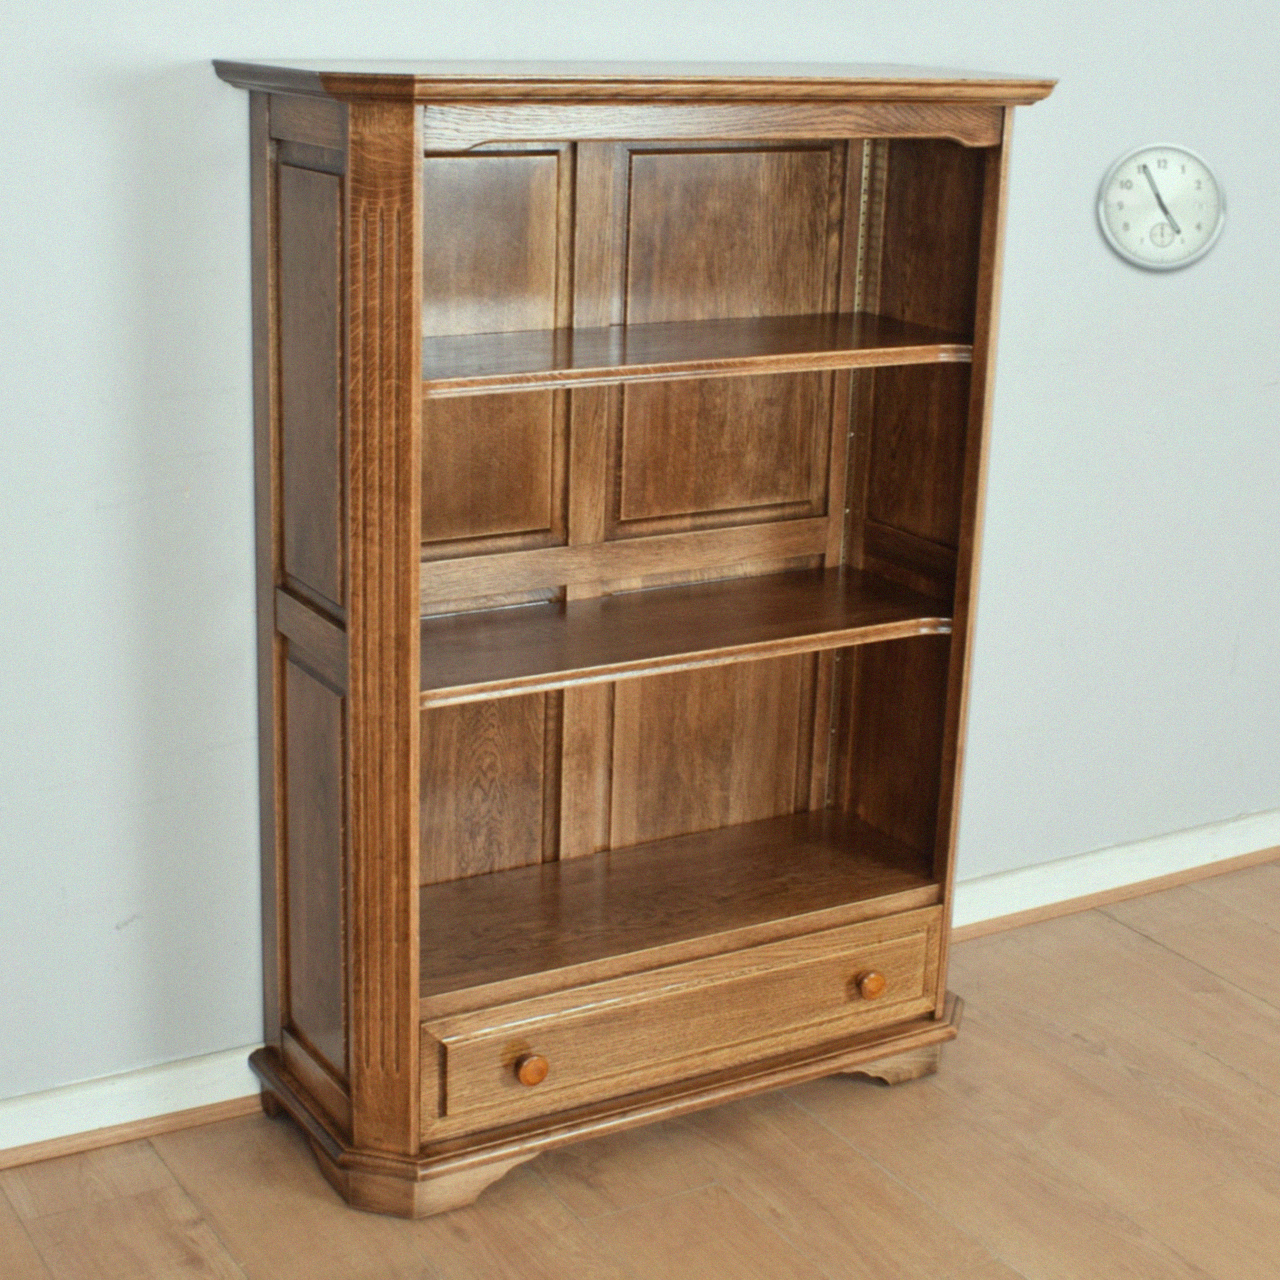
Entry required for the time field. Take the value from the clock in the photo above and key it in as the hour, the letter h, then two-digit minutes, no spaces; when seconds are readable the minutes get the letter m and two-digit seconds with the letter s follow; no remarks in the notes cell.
4h56
